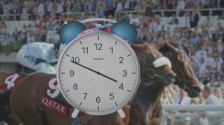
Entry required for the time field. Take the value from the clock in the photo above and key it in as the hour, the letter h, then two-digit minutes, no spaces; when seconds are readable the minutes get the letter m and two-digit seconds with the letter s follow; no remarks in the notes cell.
3h49
